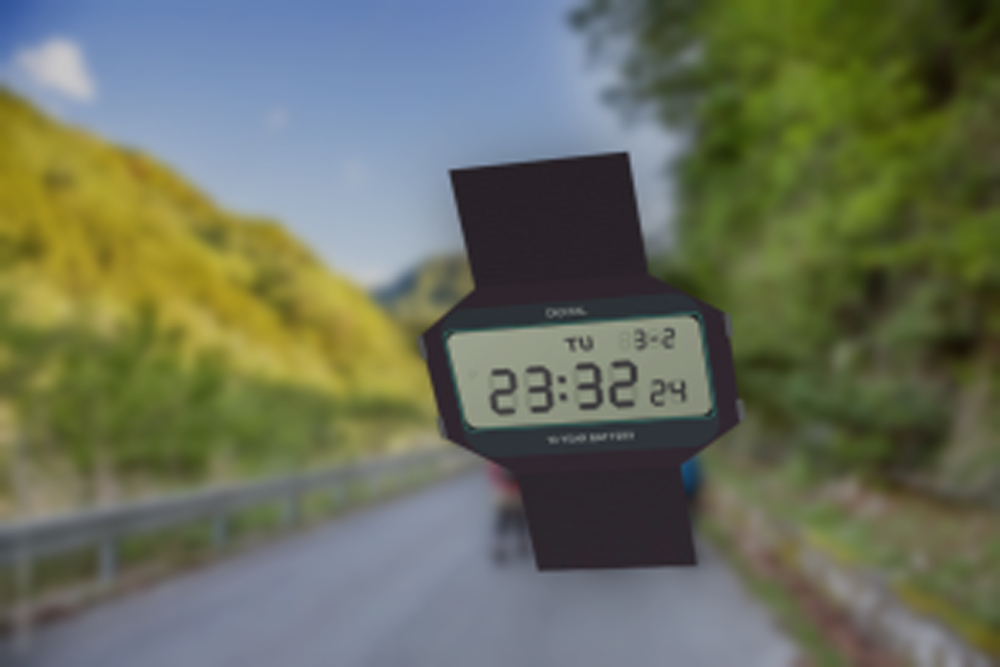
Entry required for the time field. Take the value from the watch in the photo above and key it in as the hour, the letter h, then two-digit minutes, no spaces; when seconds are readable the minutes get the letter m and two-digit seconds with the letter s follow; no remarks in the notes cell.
23h32m24s
